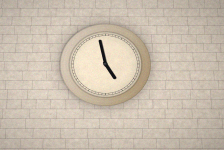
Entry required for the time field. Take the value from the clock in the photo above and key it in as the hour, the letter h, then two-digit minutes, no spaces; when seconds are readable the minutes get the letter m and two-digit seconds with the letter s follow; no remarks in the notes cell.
4h58
